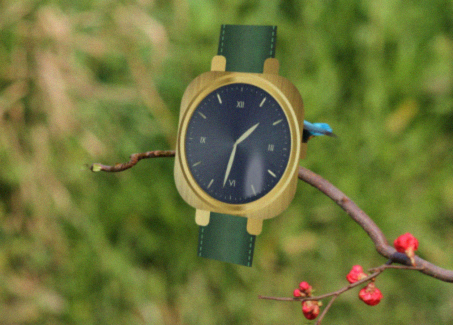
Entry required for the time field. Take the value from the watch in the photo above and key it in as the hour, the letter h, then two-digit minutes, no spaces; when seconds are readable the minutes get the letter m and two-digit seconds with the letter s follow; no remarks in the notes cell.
1h32
